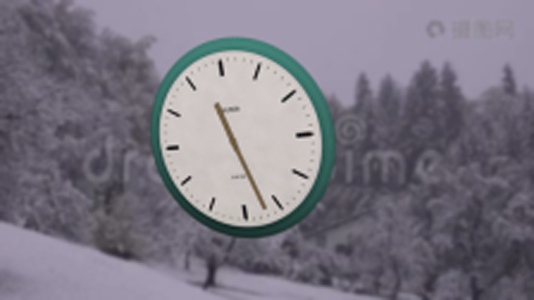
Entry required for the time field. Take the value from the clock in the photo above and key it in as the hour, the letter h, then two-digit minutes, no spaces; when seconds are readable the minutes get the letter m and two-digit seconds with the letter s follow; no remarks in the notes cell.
11h27
